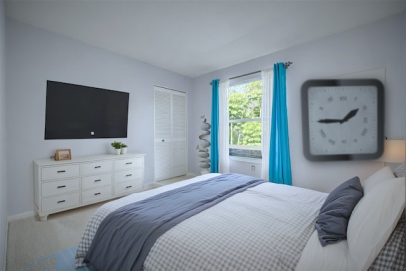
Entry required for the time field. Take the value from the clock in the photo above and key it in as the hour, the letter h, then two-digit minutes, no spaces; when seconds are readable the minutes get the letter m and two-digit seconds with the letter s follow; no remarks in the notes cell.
1h45
